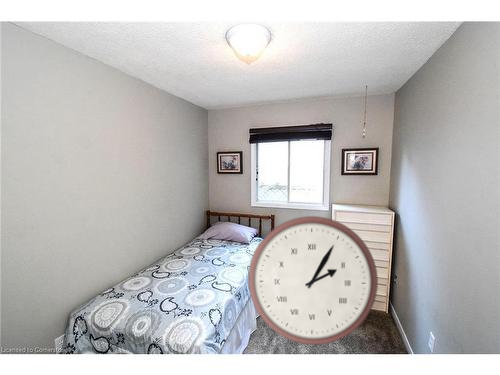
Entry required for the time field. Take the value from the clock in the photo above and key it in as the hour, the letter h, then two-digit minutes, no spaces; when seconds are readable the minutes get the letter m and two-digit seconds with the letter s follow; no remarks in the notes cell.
2h05
